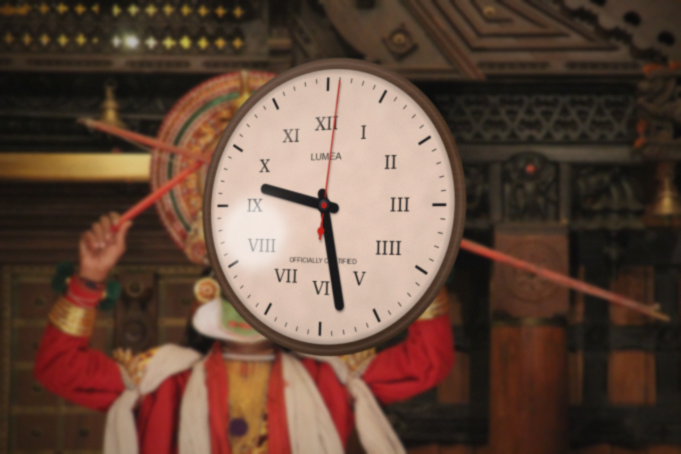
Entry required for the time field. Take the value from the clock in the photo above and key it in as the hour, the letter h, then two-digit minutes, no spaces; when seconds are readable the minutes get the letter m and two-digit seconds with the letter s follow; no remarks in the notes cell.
9h28m01s
